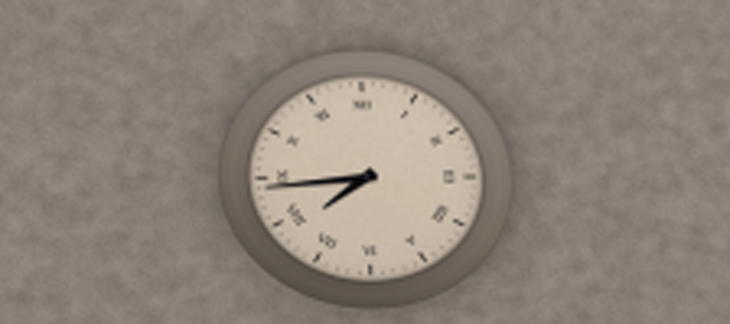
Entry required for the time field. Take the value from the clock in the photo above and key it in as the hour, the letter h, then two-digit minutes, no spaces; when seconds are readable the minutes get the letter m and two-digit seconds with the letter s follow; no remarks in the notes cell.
7h44
